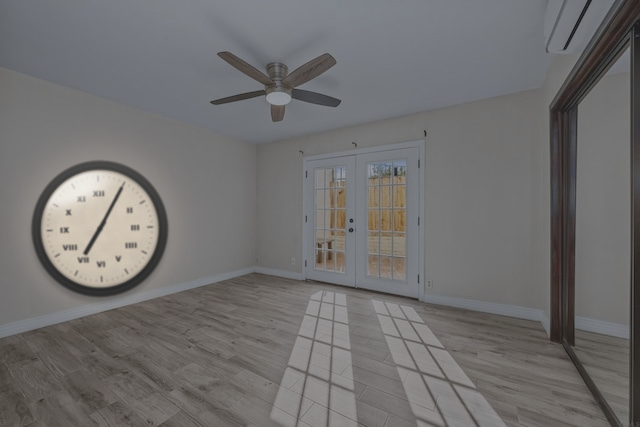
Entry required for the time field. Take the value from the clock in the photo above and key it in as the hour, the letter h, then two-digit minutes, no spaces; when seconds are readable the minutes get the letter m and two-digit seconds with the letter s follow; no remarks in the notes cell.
7h05
